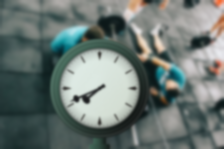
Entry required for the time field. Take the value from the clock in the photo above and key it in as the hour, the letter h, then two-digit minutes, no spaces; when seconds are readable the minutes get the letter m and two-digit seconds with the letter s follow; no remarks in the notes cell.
7h41
